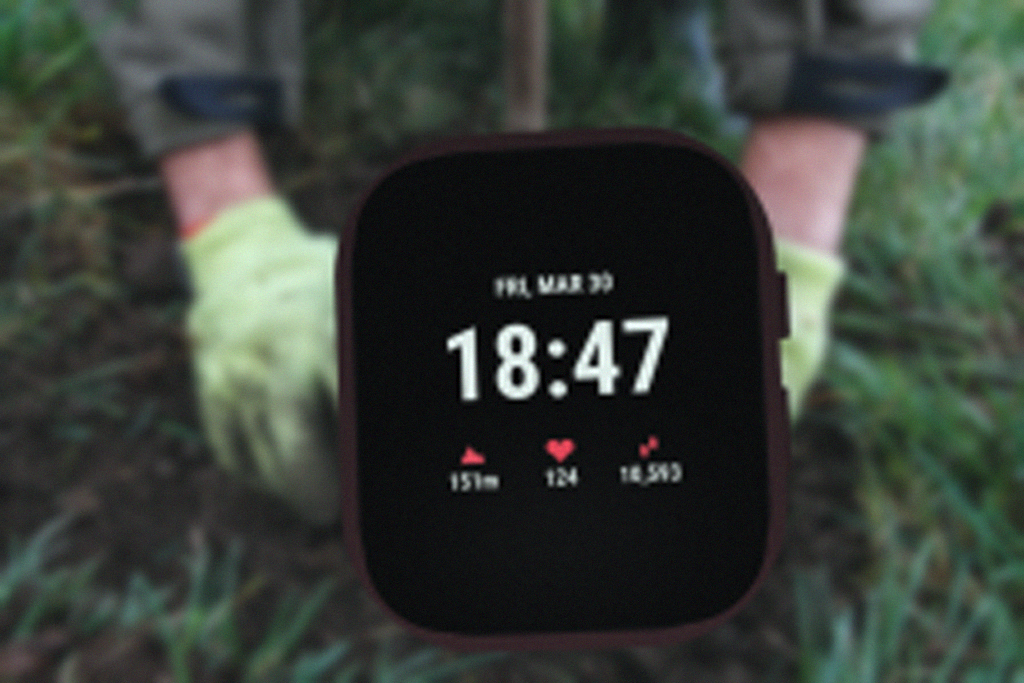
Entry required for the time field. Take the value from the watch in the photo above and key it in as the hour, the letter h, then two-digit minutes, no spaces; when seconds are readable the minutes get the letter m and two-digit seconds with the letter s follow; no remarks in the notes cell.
18h47
